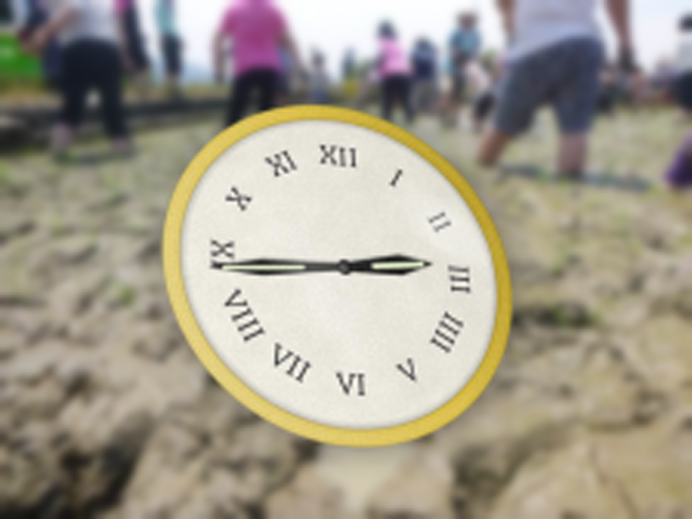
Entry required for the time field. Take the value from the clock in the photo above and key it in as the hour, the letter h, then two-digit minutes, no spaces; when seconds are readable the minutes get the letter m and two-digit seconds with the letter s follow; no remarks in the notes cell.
2h44
